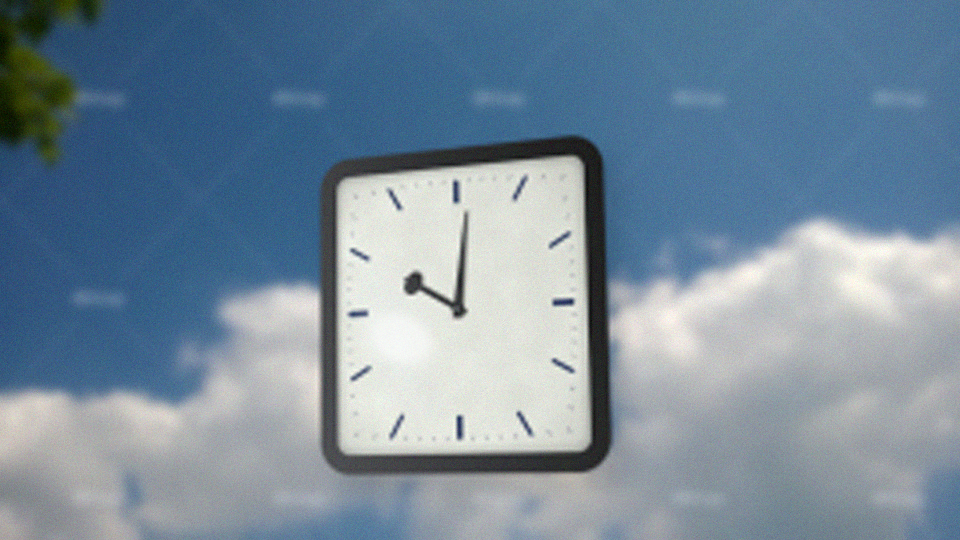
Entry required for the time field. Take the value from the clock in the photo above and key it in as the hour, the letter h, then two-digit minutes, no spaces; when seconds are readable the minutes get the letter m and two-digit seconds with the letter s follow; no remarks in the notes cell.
10h01
